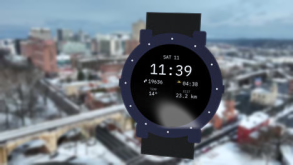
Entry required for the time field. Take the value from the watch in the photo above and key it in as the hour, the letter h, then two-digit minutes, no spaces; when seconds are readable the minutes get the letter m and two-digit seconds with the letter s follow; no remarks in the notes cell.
11h39
